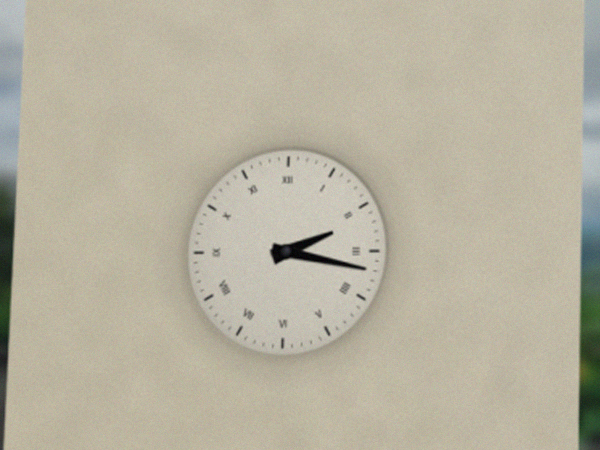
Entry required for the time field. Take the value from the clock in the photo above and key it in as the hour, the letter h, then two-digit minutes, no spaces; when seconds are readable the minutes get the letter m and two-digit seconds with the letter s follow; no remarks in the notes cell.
2h17
